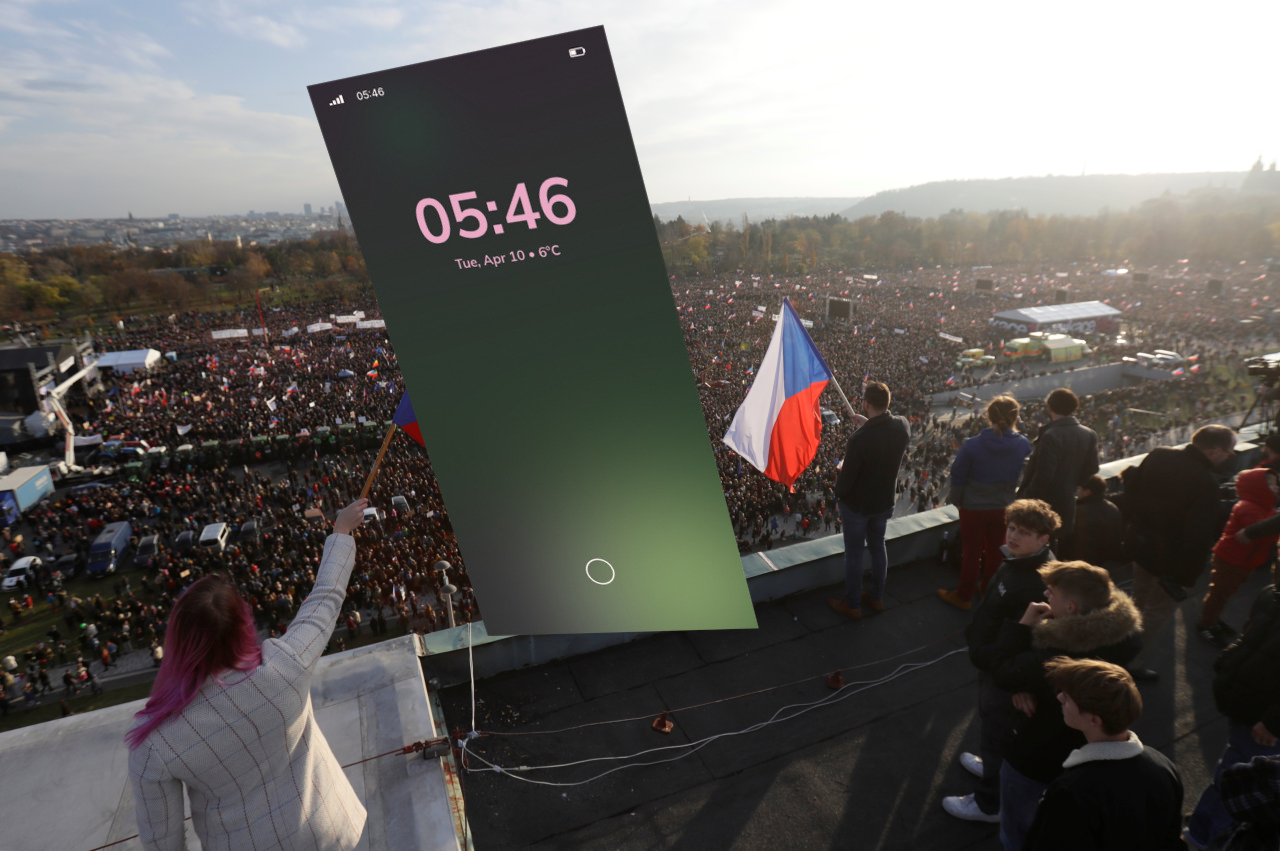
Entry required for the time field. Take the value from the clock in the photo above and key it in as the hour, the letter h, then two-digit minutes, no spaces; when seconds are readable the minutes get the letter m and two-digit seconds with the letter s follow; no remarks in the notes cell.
5h46
